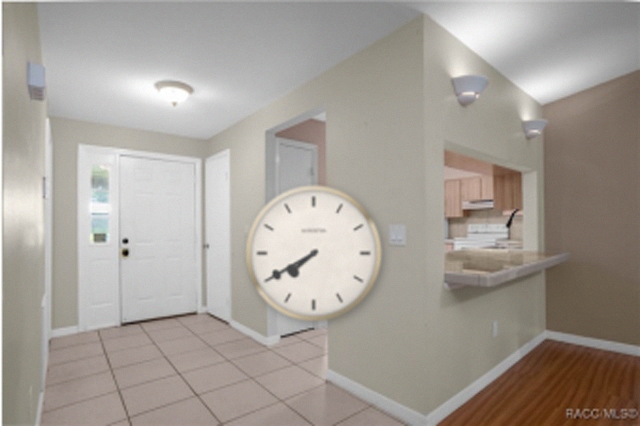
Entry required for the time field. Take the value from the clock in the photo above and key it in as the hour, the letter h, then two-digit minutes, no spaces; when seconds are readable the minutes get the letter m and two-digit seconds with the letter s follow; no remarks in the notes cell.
7h40
